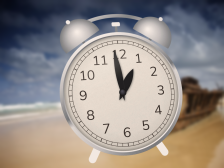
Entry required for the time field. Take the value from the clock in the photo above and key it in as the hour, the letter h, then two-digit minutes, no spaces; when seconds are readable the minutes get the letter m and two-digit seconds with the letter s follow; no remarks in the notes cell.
12h59
